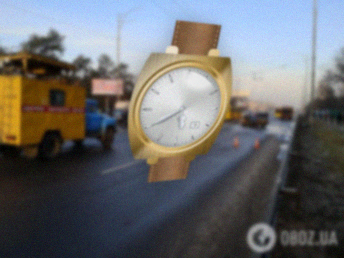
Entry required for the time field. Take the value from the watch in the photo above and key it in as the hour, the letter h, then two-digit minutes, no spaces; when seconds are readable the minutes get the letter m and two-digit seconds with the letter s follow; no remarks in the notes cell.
5h40
